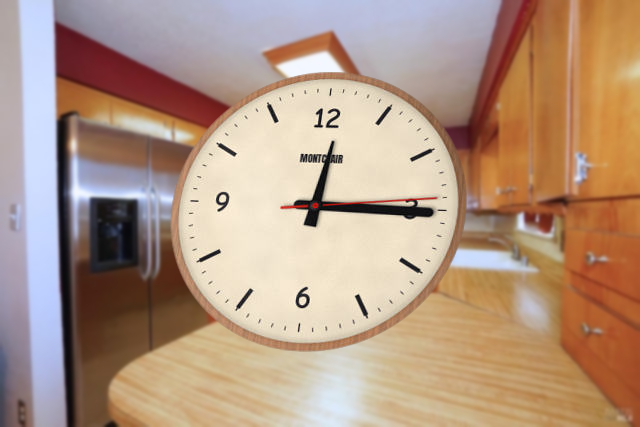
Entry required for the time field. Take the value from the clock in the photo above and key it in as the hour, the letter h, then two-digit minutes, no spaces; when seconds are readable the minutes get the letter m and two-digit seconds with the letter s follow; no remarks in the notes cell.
12h15m14s
